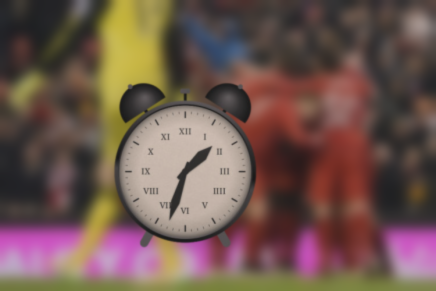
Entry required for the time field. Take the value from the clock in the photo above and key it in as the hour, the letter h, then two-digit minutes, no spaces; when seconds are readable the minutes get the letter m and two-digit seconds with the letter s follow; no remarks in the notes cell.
1h33
